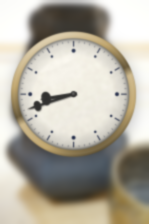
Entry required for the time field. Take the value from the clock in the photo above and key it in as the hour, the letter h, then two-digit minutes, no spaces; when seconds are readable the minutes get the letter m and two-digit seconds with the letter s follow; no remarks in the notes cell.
8h42
